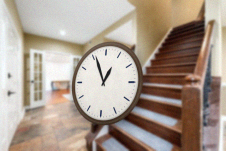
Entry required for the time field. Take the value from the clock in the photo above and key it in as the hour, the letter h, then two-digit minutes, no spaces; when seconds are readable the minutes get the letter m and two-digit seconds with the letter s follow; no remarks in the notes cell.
12h56
